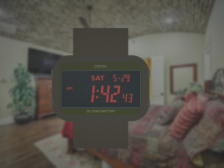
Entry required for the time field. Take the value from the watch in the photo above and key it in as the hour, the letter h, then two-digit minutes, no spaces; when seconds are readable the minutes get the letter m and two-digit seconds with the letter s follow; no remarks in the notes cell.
1h42m43s
